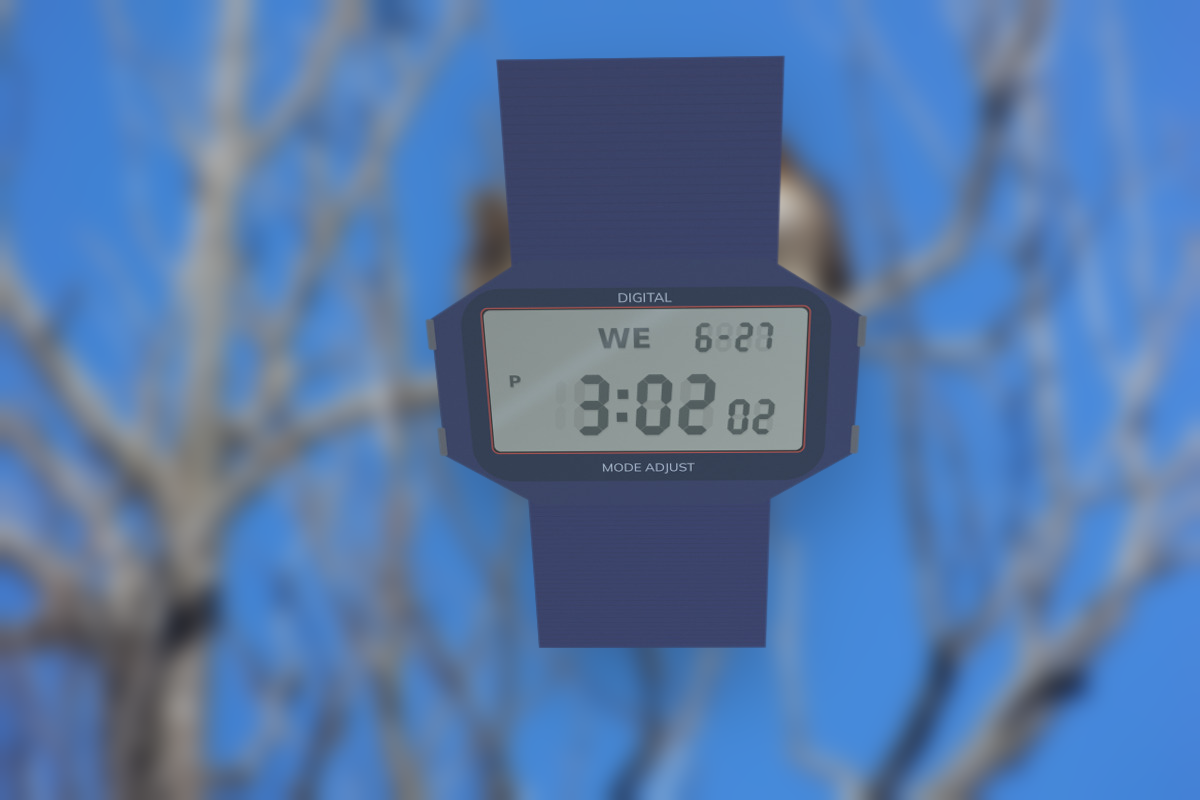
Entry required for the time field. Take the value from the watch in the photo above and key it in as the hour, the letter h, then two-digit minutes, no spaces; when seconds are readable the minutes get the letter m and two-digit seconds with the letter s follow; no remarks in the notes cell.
3h02m02s
